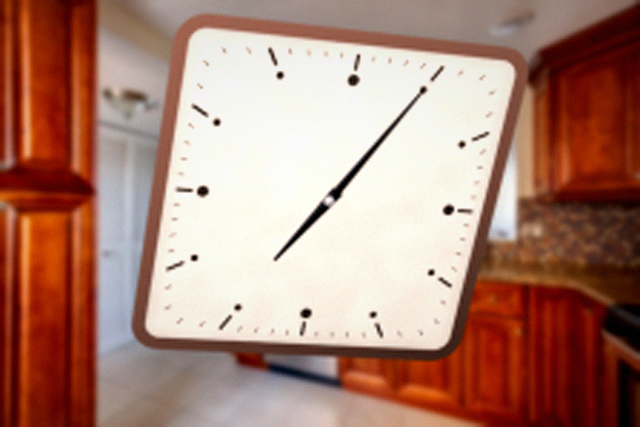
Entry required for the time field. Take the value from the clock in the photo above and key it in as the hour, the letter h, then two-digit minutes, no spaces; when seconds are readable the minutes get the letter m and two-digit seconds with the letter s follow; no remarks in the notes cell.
7h05
